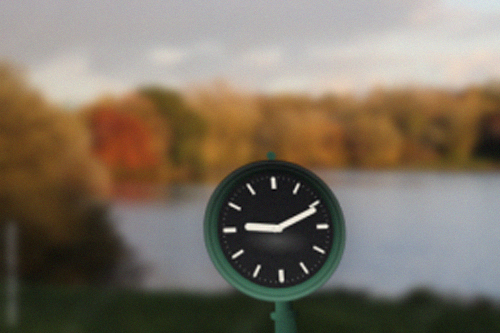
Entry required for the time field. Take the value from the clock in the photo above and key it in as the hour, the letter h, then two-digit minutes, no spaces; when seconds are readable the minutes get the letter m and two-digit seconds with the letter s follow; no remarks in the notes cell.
9h11
